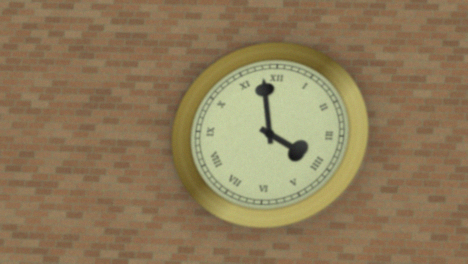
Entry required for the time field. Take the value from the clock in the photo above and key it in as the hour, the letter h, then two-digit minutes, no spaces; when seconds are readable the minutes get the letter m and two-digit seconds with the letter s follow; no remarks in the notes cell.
3h58
